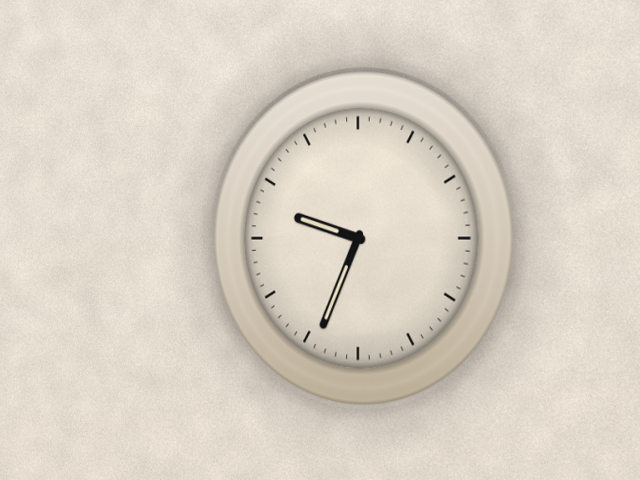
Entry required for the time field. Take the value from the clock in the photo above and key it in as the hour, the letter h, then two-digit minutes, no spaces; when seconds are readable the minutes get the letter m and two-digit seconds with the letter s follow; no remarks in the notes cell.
9h34
